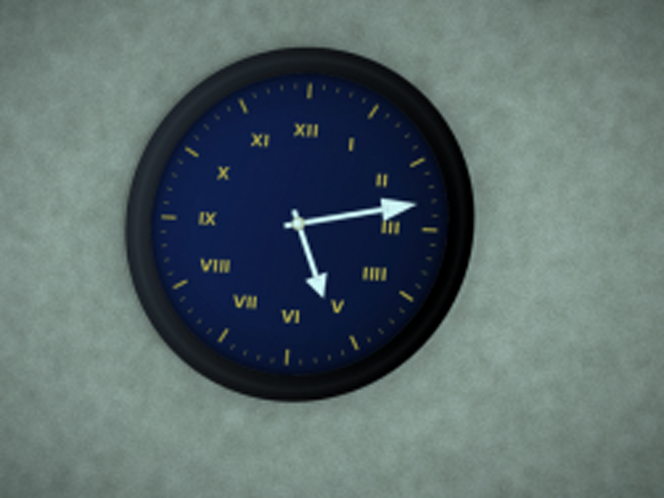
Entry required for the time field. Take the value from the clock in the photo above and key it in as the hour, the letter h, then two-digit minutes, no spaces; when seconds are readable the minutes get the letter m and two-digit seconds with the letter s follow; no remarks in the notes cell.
5h13
